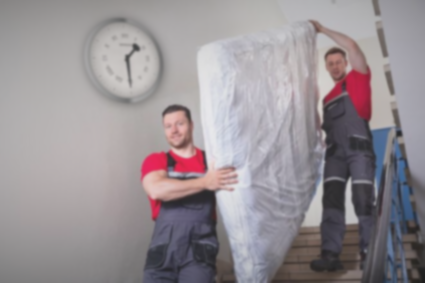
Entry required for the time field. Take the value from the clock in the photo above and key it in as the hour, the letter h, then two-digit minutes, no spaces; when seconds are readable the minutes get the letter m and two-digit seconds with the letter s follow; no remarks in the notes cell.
1h30
